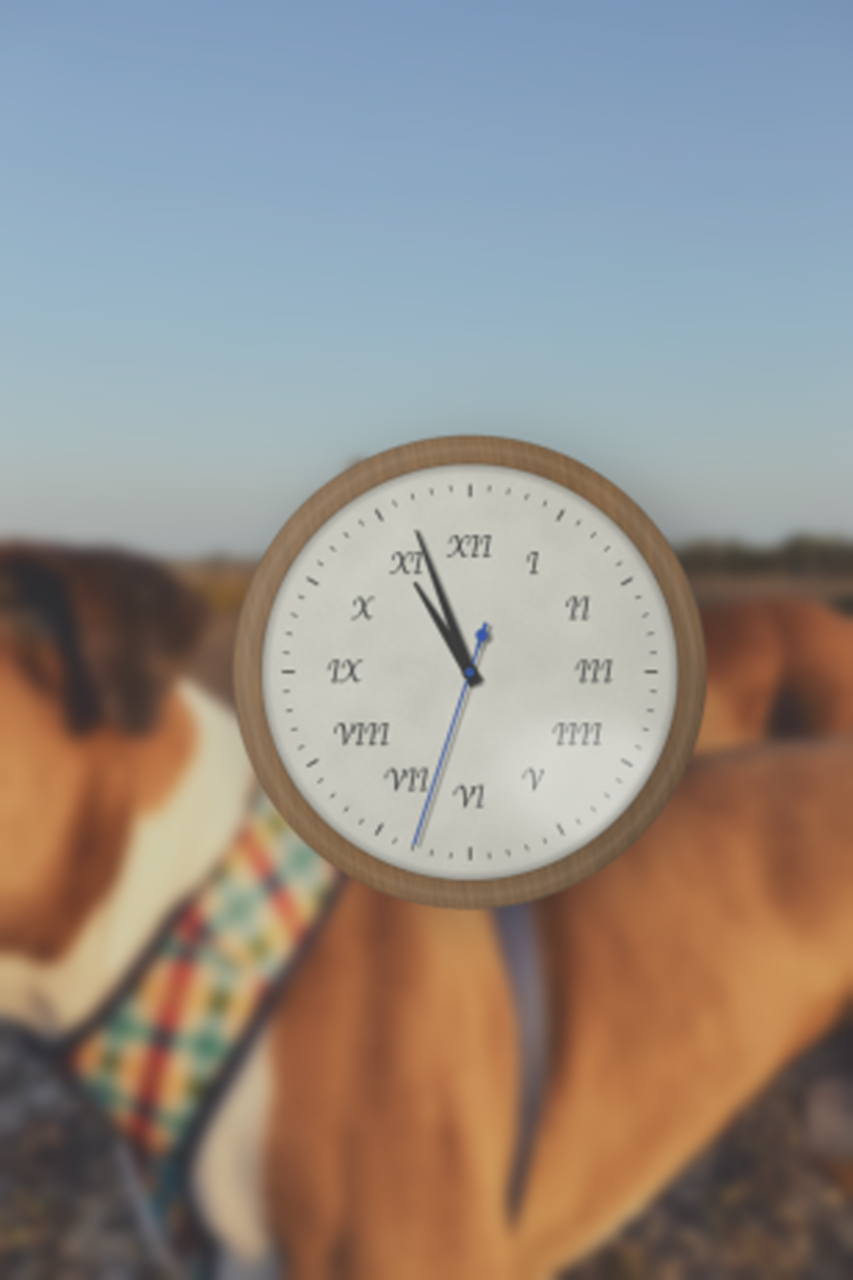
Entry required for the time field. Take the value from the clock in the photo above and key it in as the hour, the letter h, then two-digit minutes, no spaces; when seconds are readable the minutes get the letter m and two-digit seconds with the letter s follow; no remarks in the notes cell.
10h56m33s
